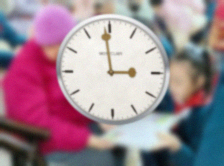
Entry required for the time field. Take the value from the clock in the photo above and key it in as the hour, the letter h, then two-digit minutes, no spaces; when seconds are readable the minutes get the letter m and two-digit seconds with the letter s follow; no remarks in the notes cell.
2h59
